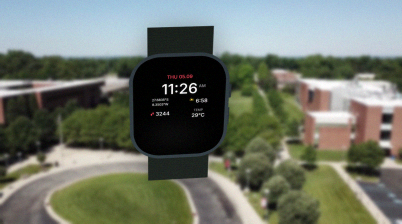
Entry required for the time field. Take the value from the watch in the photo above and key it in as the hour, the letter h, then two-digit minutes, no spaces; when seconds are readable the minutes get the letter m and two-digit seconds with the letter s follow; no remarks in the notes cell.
11h26
